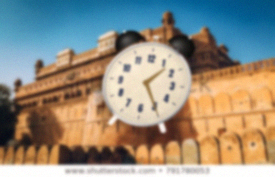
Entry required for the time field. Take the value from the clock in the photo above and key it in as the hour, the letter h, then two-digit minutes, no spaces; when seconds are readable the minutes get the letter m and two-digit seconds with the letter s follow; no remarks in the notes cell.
1h25
